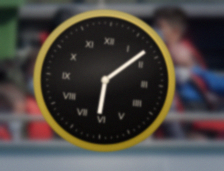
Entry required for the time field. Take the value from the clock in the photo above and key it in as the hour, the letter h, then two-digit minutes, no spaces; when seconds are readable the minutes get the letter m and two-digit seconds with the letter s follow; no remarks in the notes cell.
6h08
